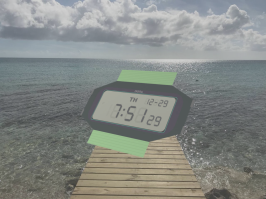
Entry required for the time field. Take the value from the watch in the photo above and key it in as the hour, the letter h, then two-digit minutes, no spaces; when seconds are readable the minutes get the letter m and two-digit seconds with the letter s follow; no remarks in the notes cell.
7h51m29s
